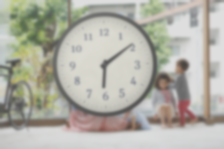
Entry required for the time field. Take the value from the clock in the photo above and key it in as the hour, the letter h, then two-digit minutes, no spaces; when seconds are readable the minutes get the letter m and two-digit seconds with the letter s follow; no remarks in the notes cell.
6h09
